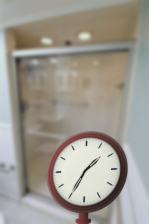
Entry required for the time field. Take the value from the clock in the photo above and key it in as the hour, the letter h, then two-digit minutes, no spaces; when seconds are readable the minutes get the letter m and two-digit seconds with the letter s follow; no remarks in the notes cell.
1h35
